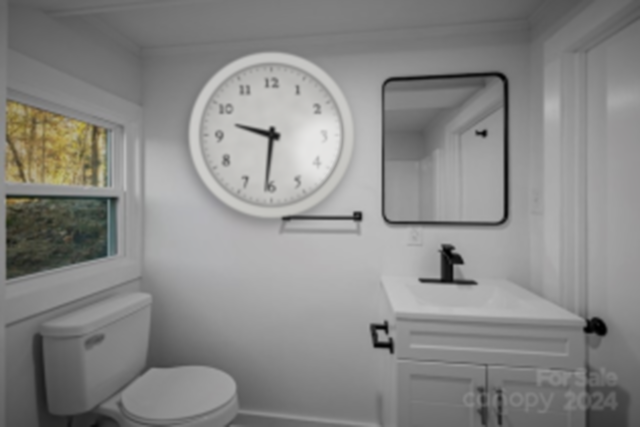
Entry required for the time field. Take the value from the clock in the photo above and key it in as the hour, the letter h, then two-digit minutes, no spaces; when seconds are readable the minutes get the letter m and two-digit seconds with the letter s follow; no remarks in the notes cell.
9h31
